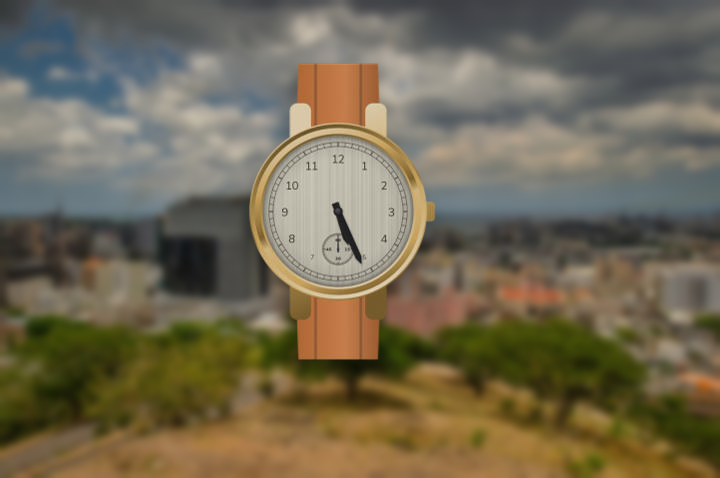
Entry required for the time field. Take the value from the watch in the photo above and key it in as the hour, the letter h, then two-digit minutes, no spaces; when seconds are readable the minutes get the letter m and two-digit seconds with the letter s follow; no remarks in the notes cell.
5h26
